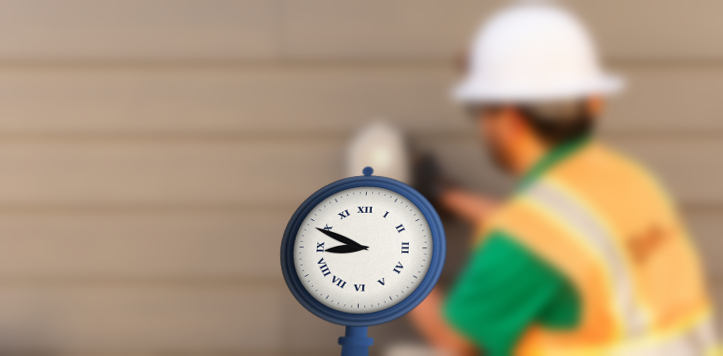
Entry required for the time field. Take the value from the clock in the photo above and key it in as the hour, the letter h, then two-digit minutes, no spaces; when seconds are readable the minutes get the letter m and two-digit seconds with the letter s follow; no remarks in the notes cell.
8h49
